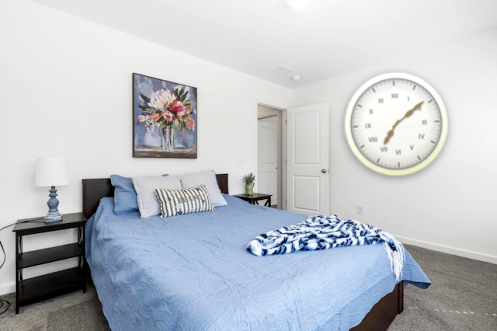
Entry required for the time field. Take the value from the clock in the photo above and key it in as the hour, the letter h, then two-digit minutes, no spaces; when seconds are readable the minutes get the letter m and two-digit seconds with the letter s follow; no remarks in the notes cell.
7h09
